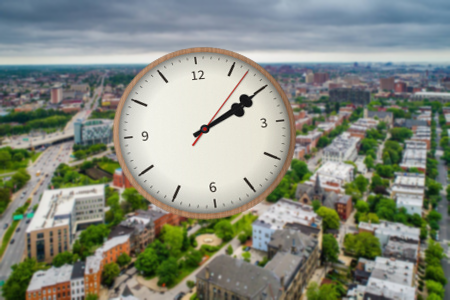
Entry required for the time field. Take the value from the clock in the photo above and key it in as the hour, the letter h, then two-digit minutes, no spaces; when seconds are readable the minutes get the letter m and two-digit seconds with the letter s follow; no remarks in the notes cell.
2h10m07s
